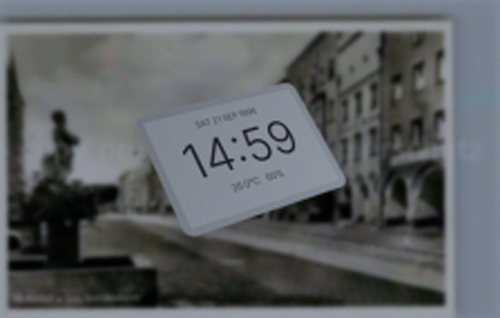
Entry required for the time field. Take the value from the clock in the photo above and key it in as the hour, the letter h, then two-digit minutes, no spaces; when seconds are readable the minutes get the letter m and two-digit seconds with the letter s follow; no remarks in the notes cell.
14h59
